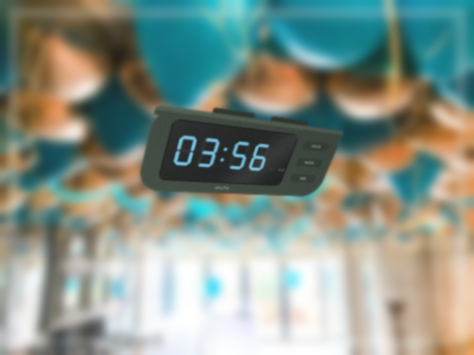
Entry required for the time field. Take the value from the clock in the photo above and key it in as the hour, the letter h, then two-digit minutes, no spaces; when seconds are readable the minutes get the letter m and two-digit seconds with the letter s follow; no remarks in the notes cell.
3h56
